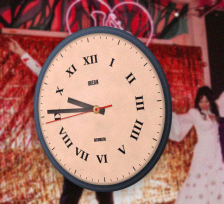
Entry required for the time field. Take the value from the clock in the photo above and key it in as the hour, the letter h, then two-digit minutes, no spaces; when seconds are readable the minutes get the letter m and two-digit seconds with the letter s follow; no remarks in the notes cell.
9h45m44s
